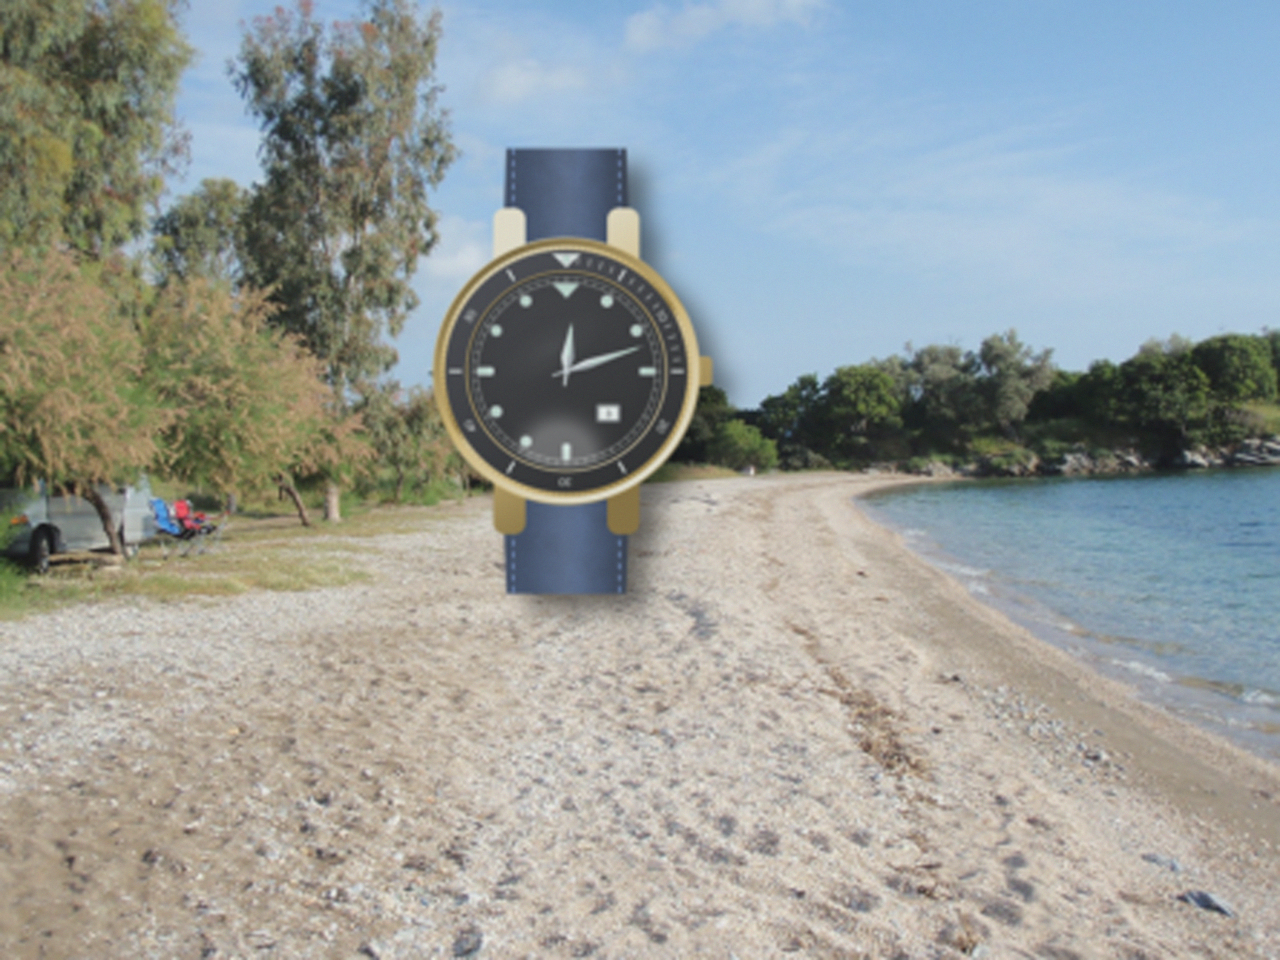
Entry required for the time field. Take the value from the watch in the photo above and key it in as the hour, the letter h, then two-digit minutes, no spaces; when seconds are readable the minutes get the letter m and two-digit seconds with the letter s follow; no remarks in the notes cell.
12h12
